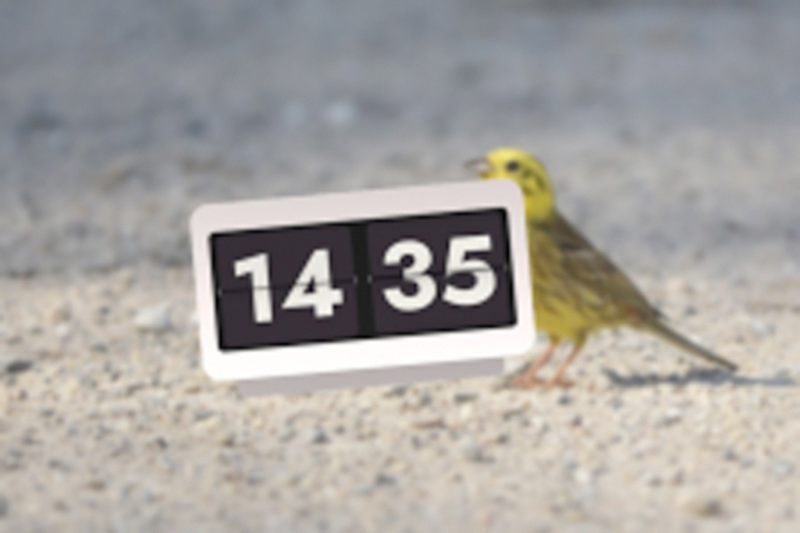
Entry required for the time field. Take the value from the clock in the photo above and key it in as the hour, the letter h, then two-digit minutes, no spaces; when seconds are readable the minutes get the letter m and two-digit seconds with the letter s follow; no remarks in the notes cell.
14h35
